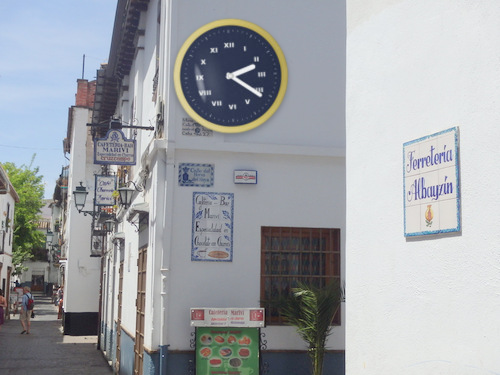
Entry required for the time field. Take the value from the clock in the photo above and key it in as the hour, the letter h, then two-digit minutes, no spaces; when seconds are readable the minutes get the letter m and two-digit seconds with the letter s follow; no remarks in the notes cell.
2h21
